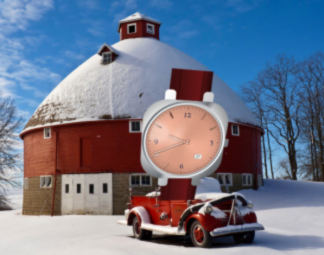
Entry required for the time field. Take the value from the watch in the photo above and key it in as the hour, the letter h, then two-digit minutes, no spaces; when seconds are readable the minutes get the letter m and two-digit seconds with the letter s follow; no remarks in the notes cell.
9h41
